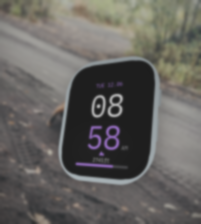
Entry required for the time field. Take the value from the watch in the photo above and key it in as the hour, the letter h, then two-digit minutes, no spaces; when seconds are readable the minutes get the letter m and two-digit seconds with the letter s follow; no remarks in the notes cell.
8h58
